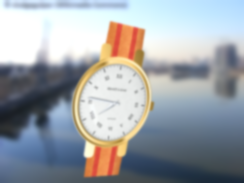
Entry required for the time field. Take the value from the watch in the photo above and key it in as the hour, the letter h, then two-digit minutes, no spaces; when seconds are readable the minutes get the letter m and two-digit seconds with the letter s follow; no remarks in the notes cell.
7h46
